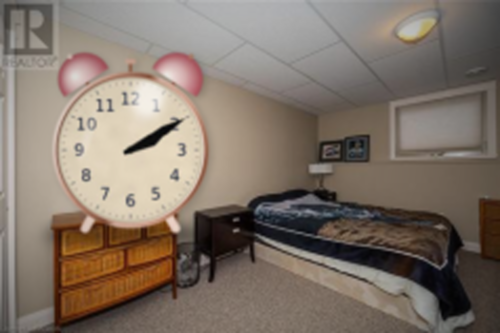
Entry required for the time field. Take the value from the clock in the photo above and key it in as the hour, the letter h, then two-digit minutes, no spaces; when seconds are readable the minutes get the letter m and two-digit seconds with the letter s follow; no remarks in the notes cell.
2h10
